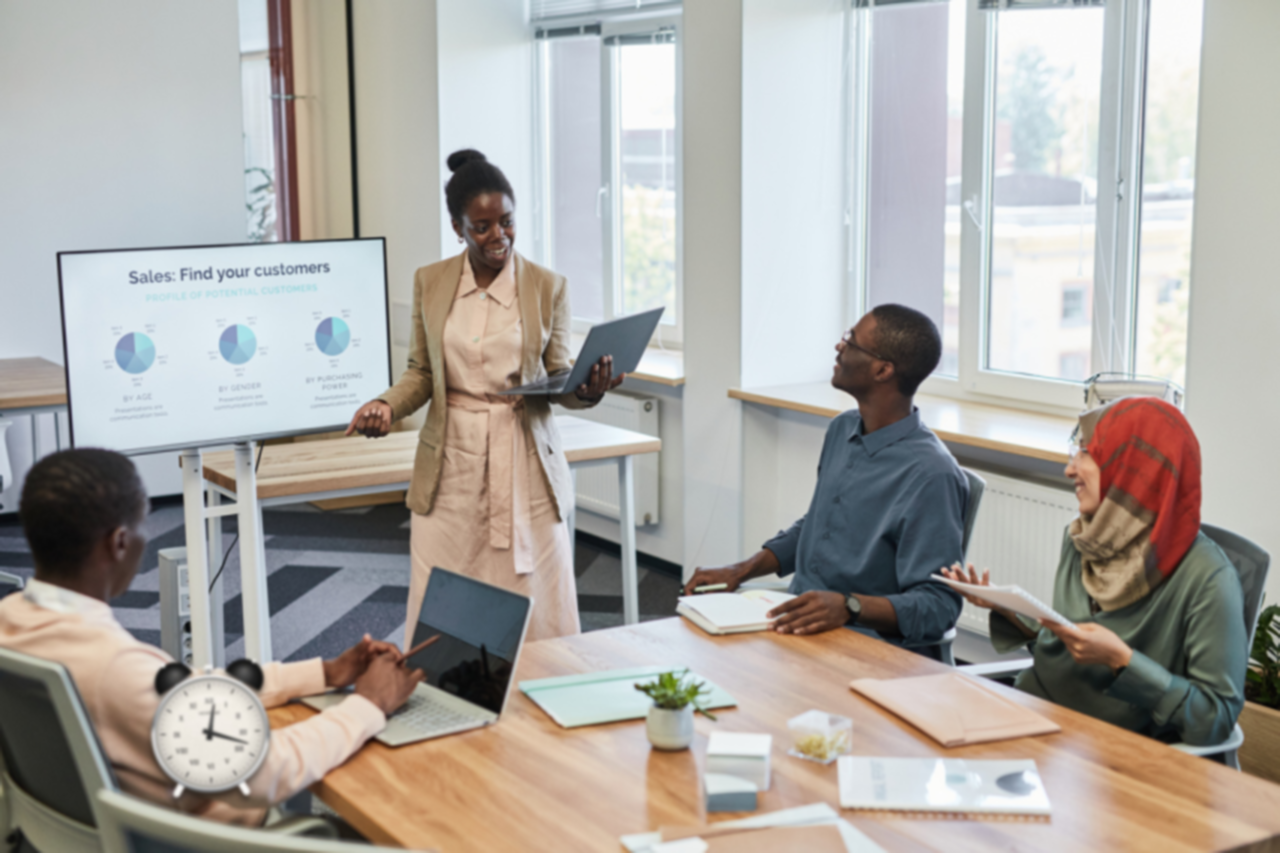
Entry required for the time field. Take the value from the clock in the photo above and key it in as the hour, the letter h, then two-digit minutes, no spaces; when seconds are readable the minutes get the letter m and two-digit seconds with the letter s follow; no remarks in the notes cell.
12h18
